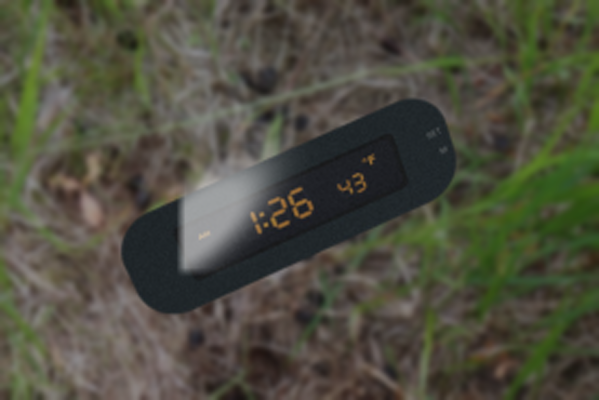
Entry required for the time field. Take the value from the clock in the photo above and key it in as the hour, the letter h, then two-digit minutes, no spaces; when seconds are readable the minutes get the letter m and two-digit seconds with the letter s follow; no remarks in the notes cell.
1h26
